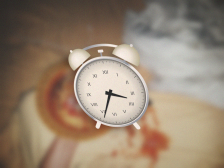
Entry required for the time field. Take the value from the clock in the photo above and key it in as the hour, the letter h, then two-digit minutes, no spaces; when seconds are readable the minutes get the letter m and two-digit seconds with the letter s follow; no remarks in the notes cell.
3h34
